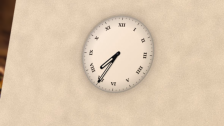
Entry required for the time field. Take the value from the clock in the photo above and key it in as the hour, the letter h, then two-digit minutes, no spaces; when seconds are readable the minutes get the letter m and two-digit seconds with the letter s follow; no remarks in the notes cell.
7h35
